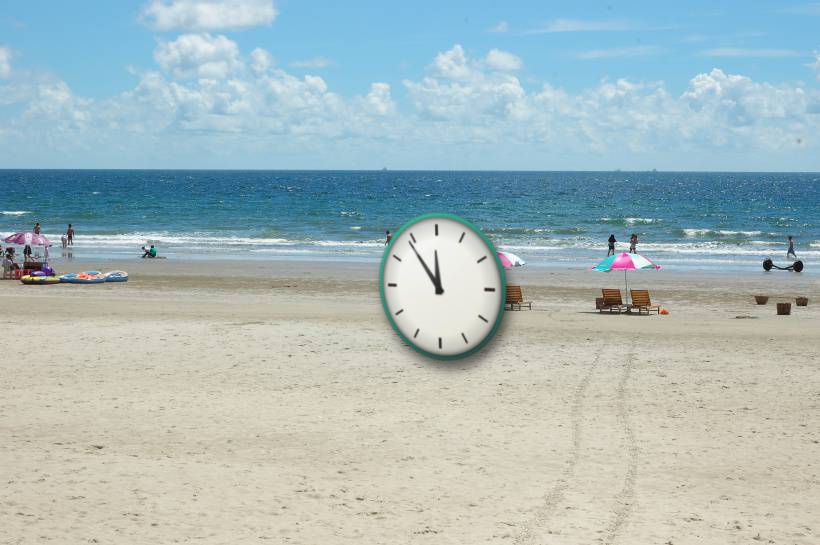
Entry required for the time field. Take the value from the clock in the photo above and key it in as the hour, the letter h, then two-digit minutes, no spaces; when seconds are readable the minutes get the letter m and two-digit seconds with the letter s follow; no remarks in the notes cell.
11h54
